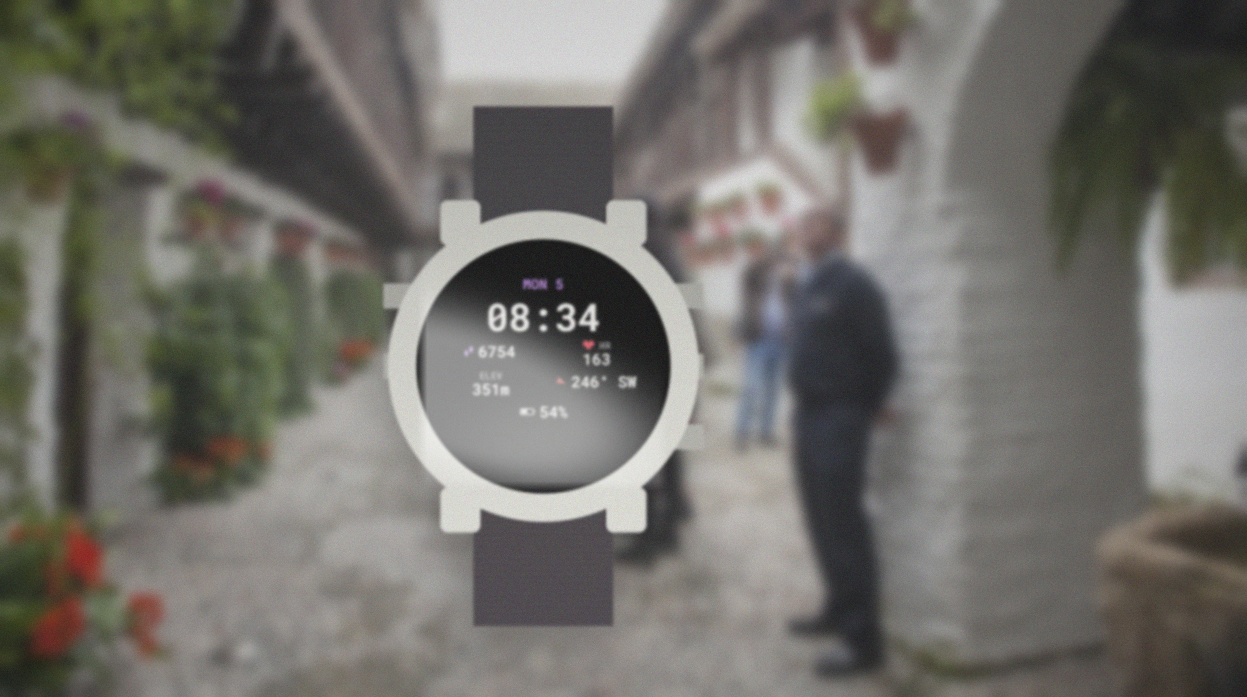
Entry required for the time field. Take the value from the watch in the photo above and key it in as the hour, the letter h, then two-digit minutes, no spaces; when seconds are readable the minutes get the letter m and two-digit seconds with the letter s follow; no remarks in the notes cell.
8h34
